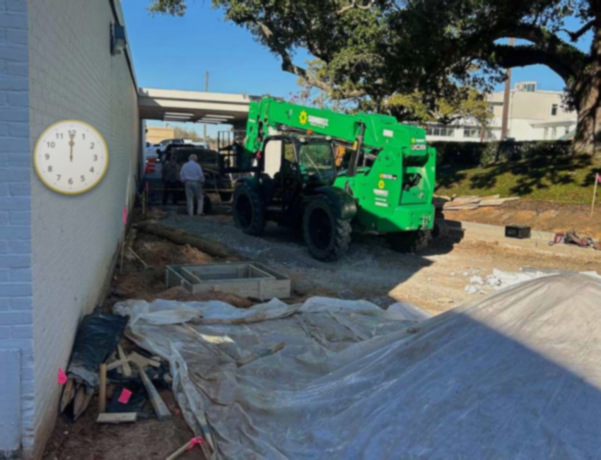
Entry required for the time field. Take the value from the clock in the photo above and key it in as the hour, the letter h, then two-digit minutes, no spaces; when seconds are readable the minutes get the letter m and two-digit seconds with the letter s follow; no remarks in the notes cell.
12h00
